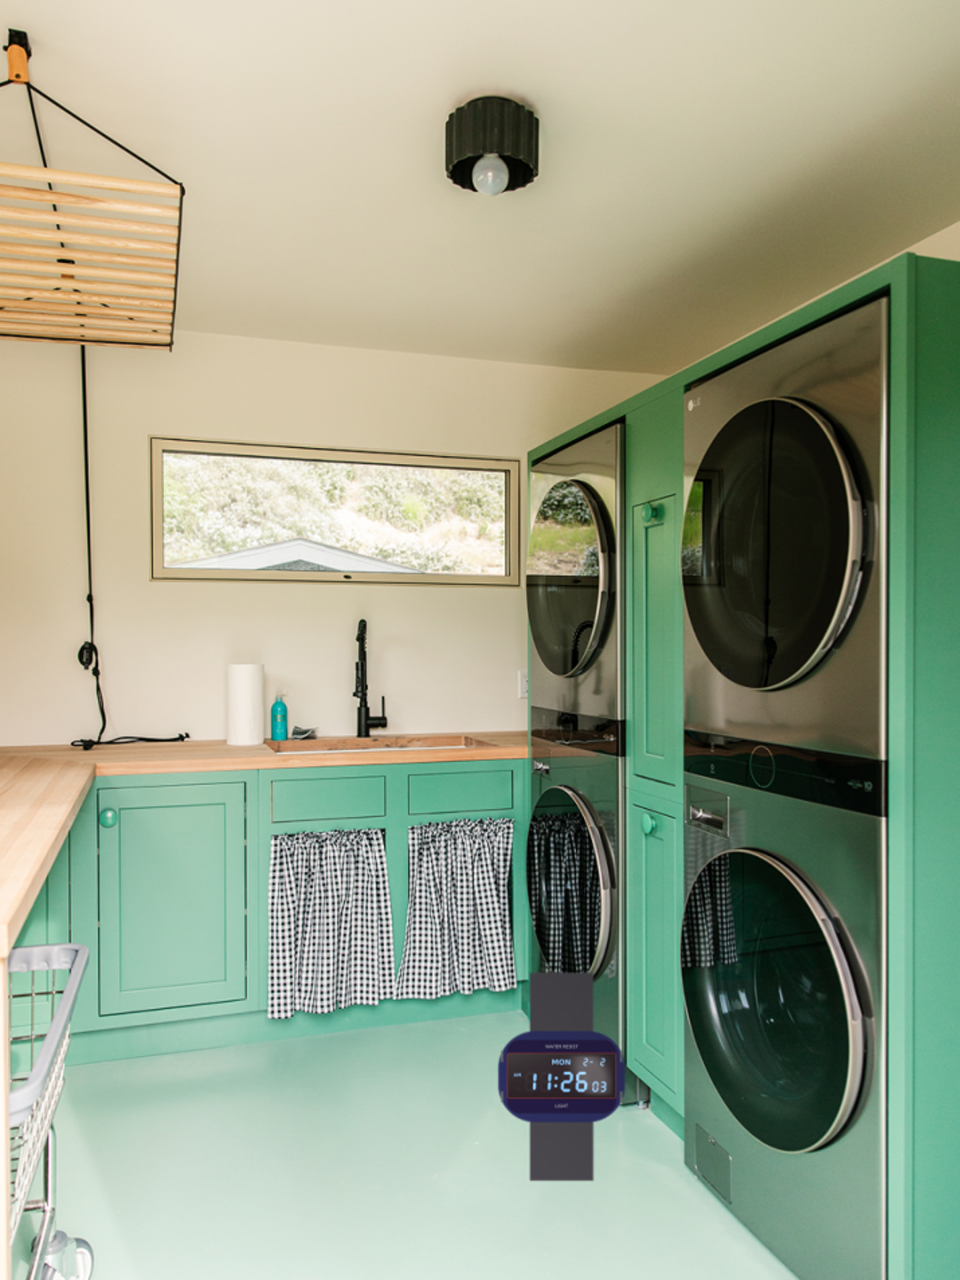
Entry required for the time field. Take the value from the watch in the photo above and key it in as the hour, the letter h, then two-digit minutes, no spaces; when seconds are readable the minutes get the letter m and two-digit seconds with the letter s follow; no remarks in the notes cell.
11h26m03s
